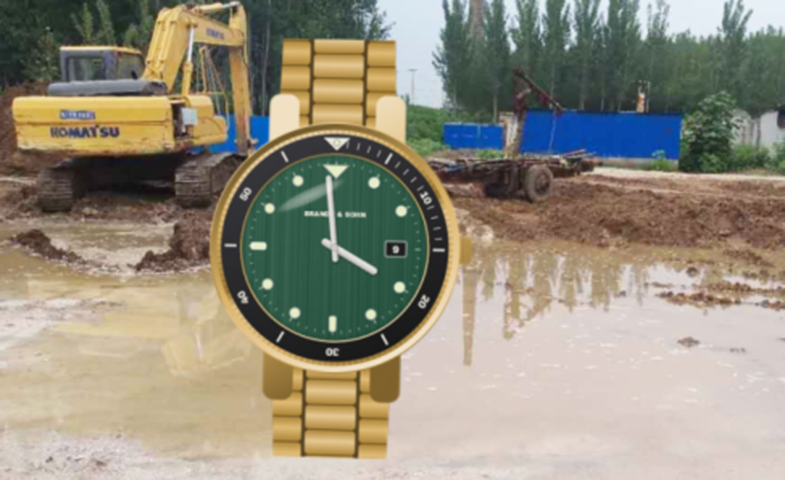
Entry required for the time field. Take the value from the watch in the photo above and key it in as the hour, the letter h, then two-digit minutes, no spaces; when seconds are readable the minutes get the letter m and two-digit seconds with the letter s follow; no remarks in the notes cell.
3h59
